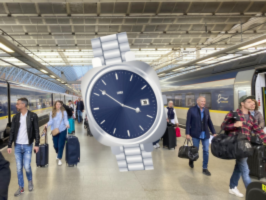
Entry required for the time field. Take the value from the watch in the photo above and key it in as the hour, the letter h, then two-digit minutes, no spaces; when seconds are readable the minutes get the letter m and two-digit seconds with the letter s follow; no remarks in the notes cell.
3h52
